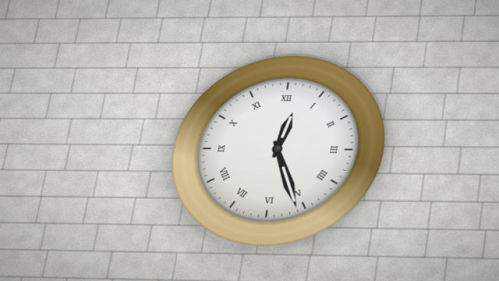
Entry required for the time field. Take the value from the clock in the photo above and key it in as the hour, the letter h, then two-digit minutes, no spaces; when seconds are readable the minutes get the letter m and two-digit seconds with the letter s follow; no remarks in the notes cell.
12h26
